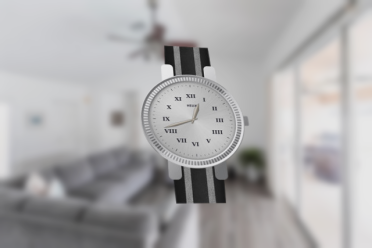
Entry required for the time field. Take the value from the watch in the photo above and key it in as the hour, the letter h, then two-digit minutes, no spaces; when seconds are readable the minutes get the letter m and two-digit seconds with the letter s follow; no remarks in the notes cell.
12h42
